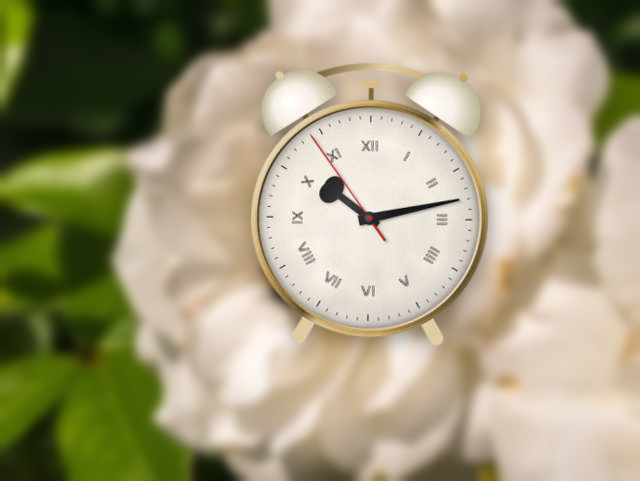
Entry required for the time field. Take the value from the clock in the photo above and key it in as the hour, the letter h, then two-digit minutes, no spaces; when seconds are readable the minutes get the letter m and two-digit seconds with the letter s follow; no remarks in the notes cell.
10h12m54s
